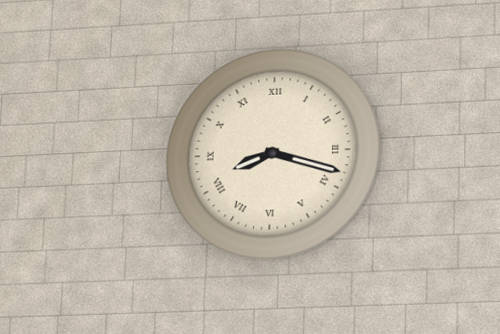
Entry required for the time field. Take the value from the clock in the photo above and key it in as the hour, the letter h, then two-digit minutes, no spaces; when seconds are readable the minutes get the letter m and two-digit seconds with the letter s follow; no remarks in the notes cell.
8h18
